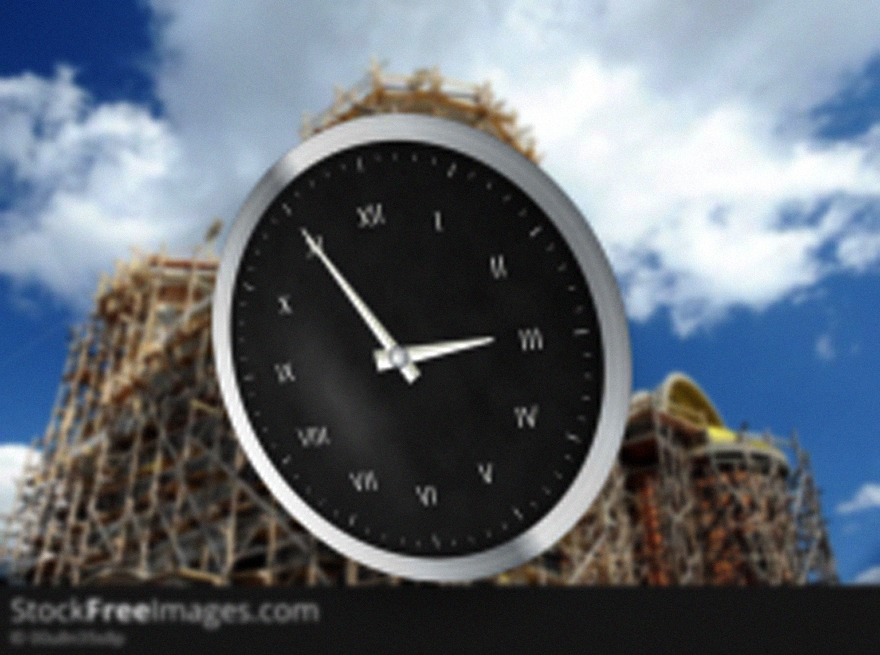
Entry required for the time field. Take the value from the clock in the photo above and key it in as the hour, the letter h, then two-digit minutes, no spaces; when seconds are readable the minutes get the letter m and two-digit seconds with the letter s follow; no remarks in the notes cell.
2h55
